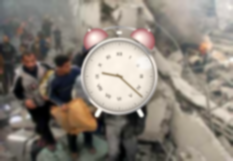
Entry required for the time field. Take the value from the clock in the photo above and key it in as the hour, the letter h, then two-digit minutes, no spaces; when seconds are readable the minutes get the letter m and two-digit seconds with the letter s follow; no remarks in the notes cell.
9h22
